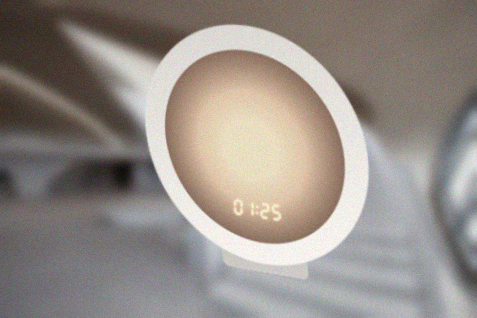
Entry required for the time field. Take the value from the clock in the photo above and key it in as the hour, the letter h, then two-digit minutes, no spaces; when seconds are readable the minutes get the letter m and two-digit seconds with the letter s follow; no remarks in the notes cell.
1h25
